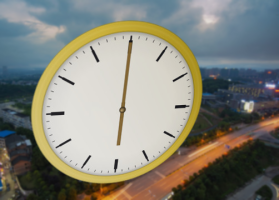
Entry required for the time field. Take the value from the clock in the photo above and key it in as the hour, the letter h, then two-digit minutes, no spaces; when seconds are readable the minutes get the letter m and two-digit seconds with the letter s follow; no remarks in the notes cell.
6h00
